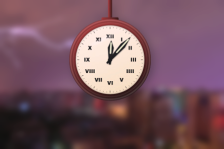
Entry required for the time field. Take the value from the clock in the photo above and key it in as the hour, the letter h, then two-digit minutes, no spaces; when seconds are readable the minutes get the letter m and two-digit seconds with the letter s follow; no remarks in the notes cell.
12h07
